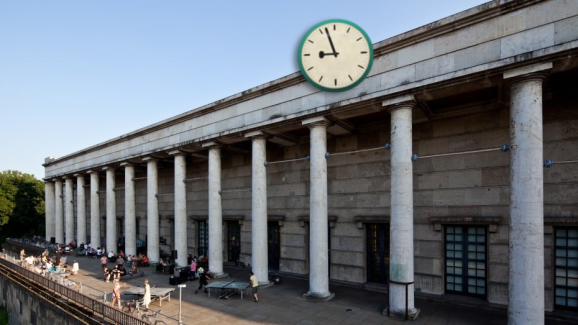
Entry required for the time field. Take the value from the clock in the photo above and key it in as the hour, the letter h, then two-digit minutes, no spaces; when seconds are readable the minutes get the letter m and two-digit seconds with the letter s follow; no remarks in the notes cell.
8h57
